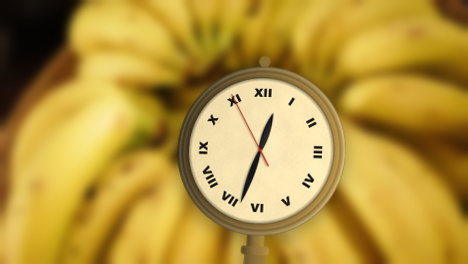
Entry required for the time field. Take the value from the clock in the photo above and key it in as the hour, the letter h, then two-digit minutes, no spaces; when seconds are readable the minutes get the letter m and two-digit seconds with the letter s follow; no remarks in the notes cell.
12h32m55s
